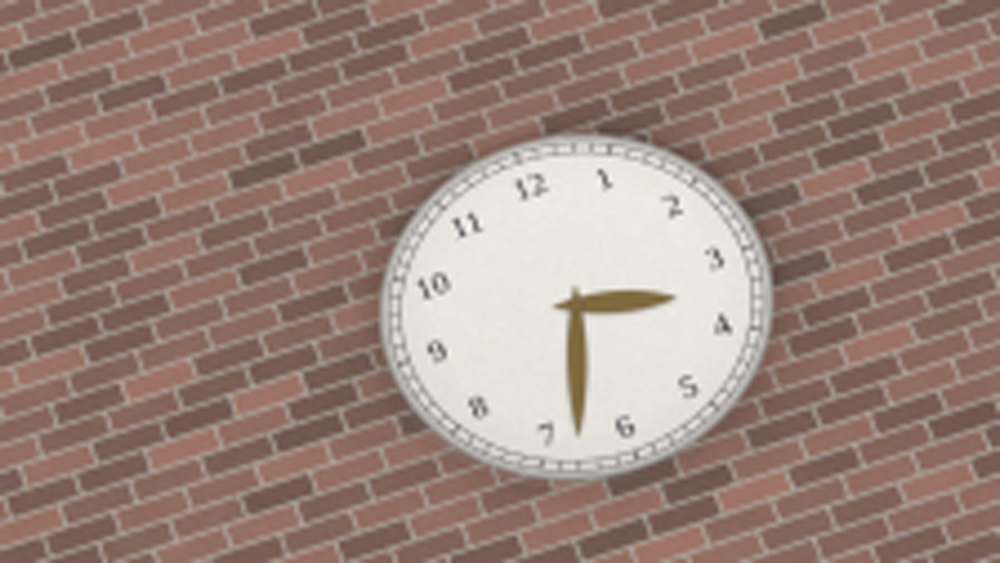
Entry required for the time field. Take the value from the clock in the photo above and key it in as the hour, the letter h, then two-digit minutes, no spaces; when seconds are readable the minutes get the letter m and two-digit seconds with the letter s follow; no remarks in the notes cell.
3h33
